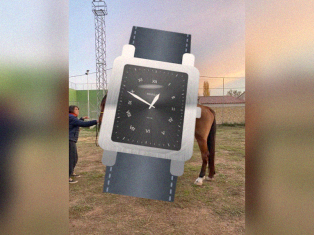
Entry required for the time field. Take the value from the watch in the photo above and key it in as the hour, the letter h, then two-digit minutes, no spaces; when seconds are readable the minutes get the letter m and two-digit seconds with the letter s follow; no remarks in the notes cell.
12h49
